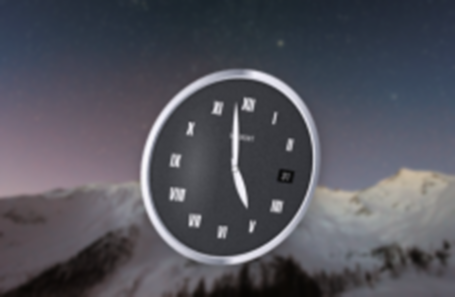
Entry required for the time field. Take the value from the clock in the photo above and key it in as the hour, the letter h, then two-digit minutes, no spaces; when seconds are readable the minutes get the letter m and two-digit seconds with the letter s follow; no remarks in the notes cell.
4h58
